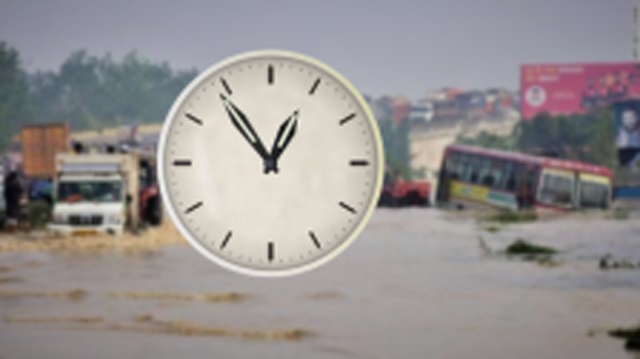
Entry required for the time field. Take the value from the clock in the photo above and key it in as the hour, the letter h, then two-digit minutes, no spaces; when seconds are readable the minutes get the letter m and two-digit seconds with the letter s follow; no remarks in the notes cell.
12h54
